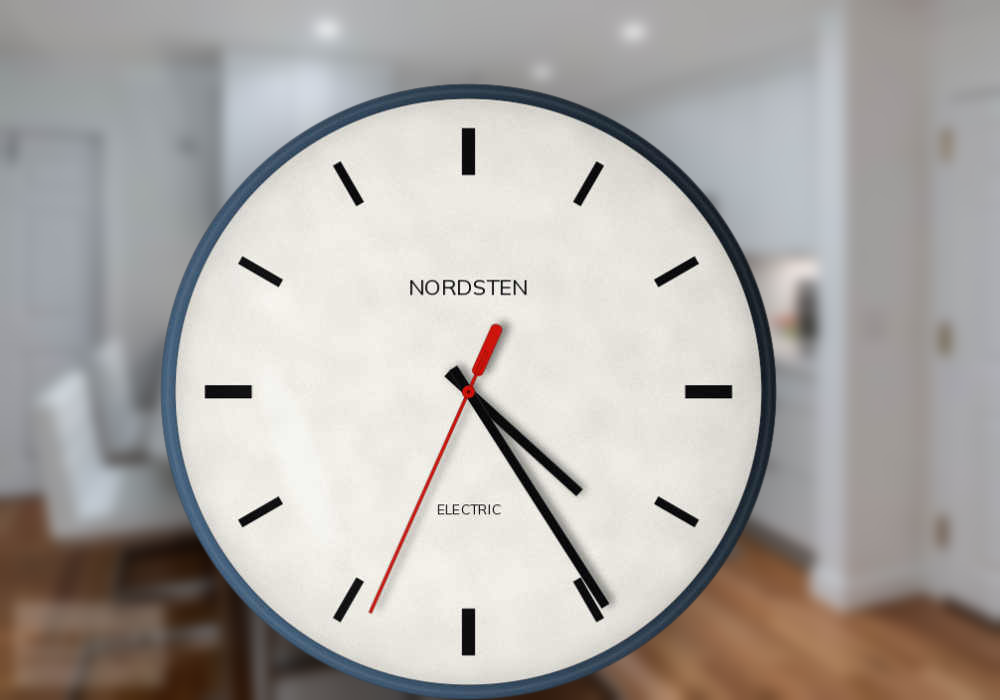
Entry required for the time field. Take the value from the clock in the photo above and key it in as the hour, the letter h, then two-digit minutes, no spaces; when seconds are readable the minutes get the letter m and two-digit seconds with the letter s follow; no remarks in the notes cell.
4h24m34s
